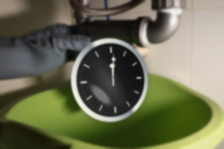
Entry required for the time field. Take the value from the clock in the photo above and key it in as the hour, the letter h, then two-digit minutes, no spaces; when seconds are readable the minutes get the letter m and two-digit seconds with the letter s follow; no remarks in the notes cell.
12h01
